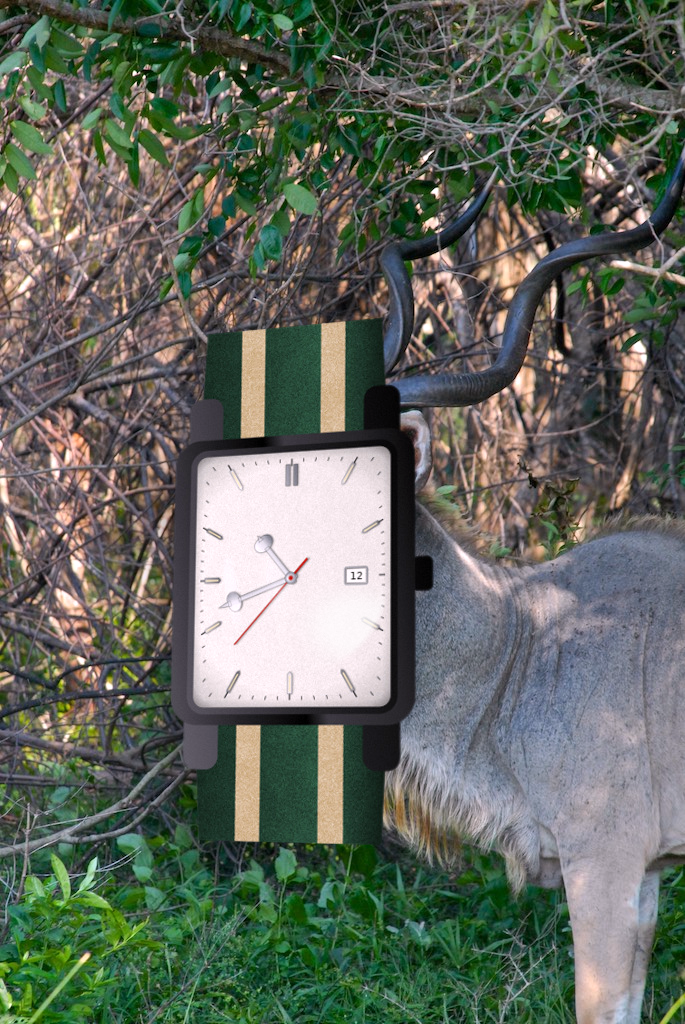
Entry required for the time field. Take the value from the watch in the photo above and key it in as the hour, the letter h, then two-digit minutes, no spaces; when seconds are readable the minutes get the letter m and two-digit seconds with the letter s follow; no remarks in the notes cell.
10h41m37s
